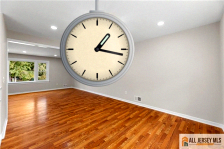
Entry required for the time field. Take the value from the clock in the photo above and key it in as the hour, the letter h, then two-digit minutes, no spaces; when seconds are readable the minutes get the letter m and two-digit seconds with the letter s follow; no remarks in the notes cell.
1h17
